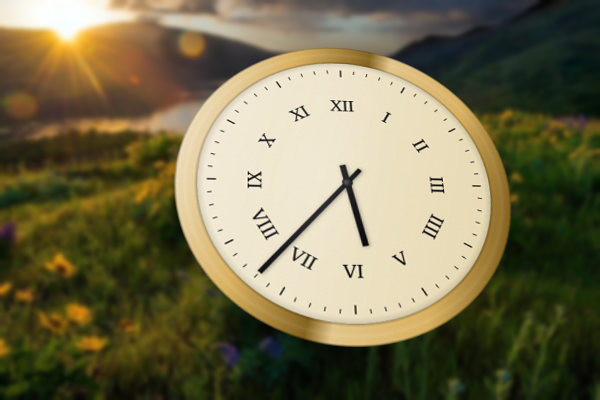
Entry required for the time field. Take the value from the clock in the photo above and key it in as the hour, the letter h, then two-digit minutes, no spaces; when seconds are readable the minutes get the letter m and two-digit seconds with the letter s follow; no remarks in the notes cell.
5h37
